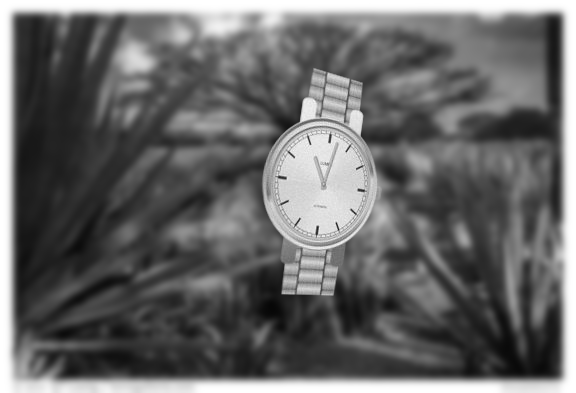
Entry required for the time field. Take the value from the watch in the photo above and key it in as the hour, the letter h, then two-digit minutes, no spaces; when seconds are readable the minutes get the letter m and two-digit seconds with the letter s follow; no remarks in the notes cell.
11h02
